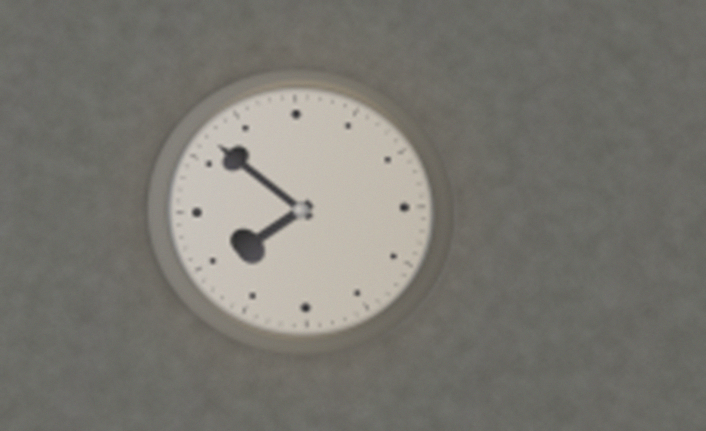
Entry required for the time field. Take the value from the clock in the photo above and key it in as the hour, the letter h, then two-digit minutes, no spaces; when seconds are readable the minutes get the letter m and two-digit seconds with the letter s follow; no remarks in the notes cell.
7h52
